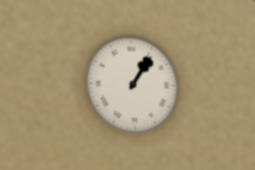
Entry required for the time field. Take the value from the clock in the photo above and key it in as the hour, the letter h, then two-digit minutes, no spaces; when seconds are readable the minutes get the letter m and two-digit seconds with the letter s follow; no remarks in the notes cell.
1h06
